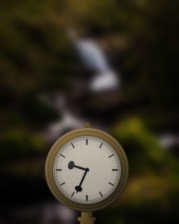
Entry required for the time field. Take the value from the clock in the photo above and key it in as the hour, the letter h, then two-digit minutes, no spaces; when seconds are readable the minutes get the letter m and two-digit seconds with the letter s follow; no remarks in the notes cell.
9h34
